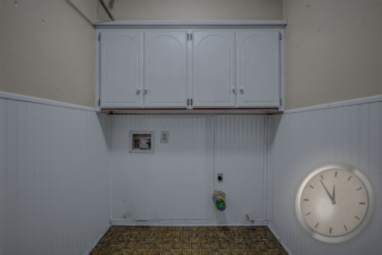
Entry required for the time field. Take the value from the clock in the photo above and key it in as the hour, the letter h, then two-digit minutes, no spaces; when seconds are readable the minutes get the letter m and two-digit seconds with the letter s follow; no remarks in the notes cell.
11h54
